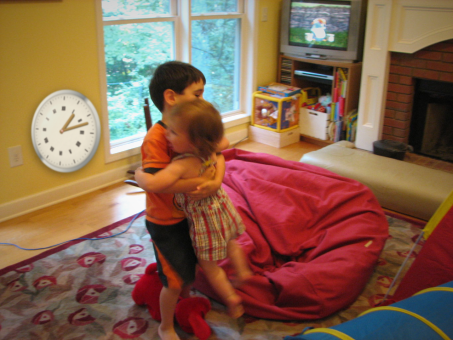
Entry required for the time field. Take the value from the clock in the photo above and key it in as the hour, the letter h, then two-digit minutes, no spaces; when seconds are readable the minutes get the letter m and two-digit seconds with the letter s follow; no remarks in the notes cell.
1h12
